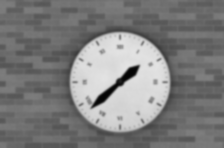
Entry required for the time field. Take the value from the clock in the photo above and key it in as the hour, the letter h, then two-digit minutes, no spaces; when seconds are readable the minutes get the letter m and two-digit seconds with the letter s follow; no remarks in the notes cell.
1h38
